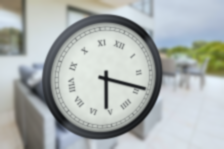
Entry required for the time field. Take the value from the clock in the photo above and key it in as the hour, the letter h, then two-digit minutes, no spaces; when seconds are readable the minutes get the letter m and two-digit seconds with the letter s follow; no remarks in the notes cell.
5h14
